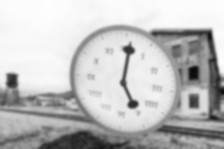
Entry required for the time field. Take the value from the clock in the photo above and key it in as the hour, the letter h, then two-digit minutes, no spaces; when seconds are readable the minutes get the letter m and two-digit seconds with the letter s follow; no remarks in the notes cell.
5h01
